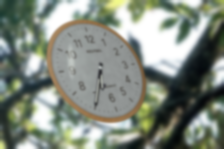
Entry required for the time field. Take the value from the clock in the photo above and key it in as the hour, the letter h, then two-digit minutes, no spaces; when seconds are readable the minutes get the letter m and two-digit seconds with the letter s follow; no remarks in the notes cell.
6h35
